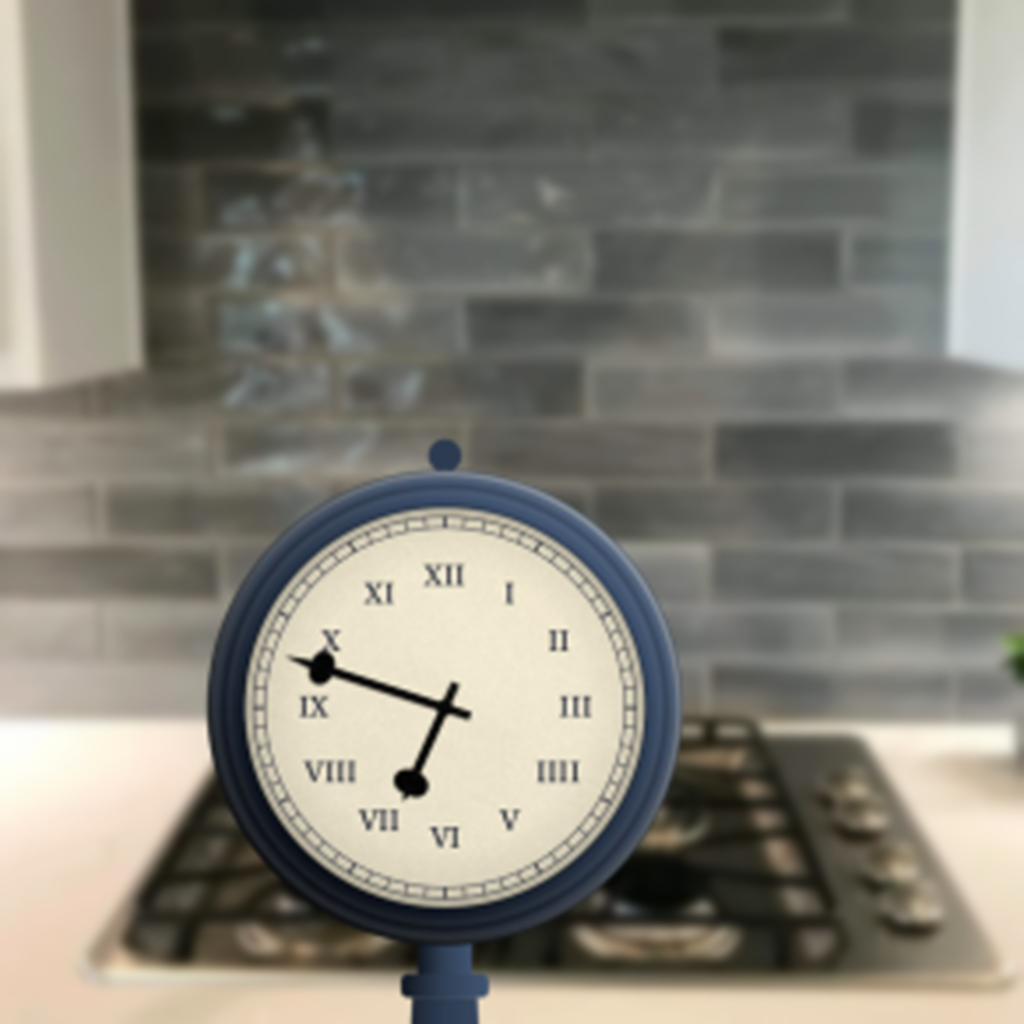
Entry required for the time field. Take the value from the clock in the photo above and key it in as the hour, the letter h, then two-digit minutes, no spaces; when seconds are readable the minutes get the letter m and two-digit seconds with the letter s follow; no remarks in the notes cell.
6h48
